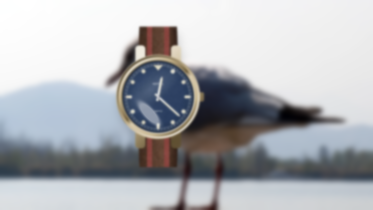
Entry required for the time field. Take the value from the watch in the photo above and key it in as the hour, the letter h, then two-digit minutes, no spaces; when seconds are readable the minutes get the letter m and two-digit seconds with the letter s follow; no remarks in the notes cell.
12h22
